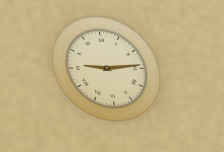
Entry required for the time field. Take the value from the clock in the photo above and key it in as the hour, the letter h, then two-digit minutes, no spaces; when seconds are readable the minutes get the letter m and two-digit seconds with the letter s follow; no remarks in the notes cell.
9h14
